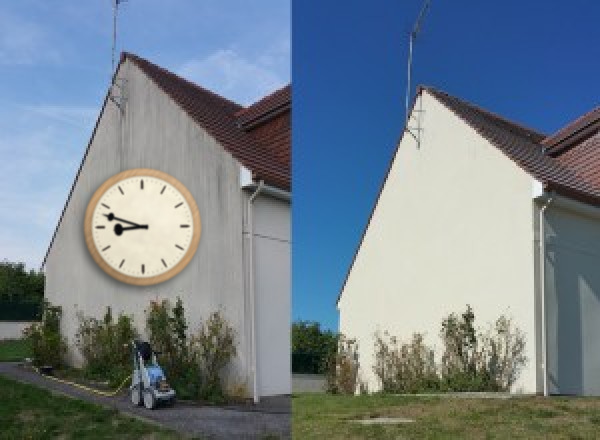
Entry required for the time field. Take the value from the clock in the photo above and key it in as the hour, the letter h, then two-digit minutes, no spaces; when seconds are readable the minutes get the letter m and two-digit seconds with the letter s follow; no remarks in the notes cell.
8h48
